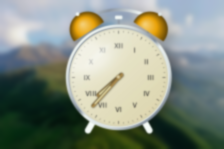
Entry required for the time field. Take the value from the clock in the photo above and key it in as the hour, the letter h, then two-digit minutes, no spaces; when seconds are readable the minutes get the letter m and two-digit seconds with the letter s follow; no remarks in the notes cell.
7h37
